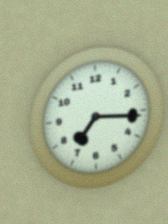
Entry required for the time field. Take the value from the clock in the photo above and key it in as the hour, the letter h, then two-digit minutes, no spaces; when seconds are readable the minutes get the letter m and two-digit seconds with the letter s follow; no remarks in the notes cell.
7h16
